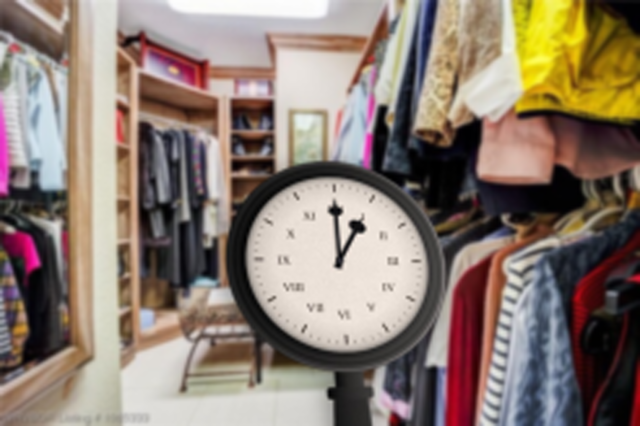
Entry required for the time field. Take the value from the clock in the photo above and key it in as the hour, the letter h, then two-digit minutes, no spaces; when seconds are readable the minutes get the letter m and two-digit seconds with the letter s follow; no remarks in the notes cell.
1h00
